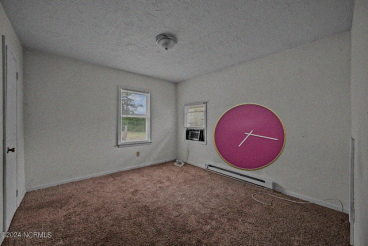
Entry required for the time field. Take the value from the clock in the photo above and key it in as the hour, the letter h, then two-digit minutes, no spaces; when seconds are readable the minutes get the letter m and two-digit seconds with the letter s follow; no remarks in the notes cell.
7h17
